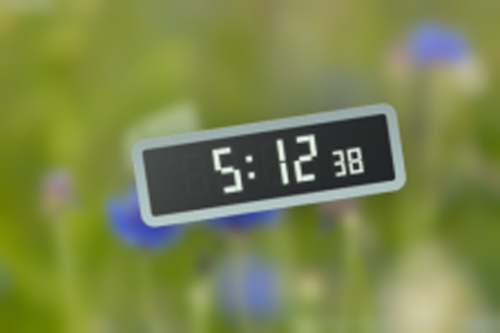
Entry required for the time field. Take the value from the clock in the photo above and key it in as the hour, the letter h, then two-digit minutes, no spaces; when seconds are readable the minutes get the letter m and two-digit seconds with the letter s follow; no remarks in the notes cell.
5h12m38s
